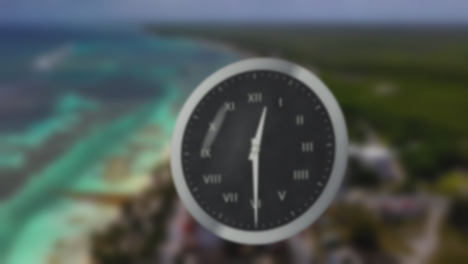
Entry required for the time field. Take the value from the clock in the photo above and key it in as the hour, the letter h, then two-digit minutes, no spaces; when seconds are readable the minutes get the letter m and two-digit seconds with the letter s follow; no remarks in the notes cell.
12h30
